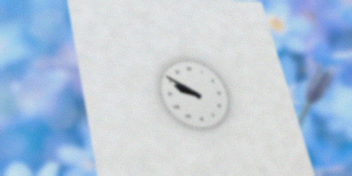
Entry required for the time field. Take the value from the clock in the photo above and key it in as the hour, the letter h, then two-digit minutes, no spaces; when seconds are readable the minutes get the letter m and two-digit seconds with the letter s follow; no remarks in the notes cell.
9h51
